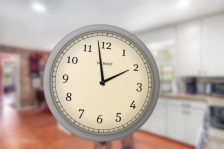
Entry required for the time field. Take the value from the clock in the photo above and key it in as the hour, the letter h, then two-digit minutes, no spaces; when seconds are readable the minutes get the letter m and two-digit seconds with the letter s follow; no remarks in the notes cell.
1h58
